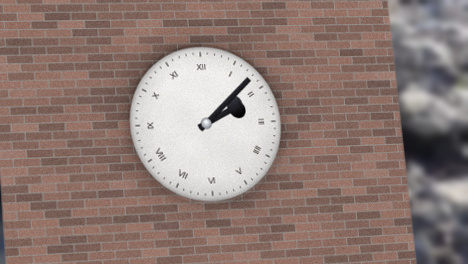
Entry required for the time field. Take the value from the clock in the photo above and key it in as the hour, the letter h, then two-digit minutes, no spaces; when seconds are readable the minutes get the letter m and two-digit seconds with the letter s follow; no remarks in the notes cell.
2h08
